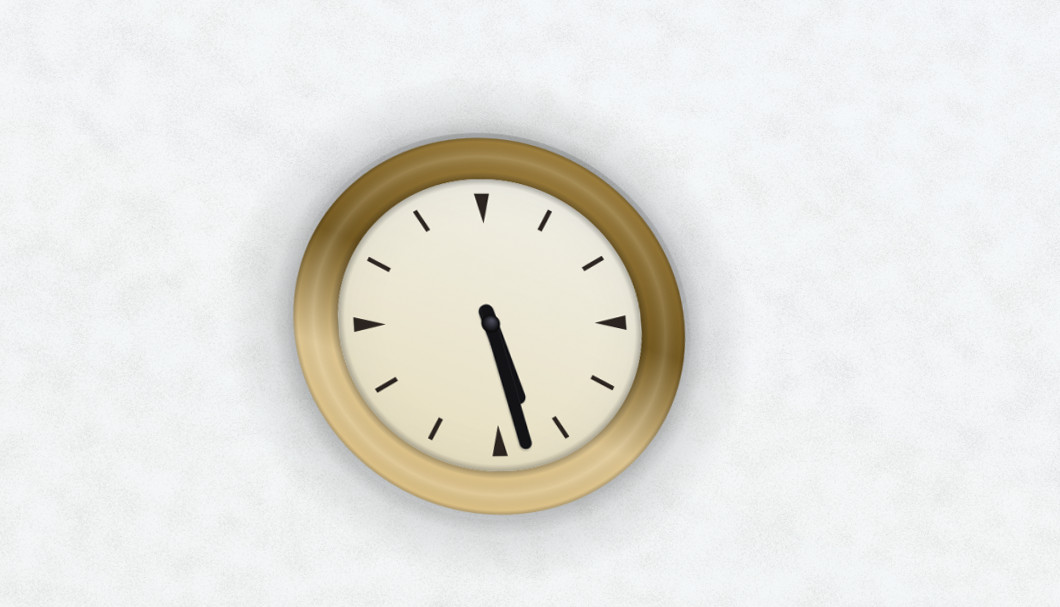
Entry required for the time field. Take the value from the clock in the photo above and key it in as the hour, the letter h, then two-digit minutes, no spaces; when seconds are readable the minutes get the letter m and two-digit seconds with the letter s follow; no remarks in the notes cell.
5h28
